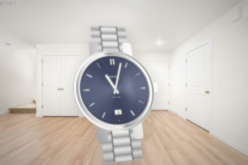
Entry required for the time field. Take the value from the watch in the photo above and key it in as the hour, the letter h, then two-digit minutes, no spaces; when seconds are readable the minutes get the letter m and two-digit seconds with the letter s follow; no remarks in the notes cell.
11h03
